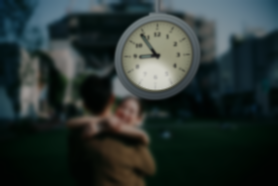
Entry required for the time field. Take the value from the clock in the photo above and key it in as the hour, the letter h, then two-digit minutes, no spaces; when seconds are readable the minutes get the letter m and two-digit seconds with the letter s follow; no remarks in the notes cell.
8h54
